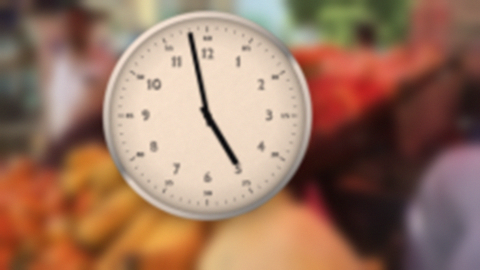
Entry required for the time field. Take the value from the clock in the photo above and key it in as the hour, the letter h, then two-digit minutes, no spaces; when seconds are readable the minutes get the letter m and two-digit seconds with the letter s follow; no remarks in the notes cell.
4h58
